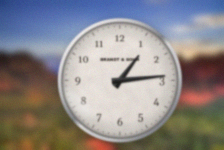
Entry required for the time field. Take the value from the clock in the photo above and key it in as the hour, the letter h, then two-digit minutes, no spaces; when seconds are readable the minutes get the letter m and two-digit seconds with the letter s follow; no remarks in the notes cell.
1h14
